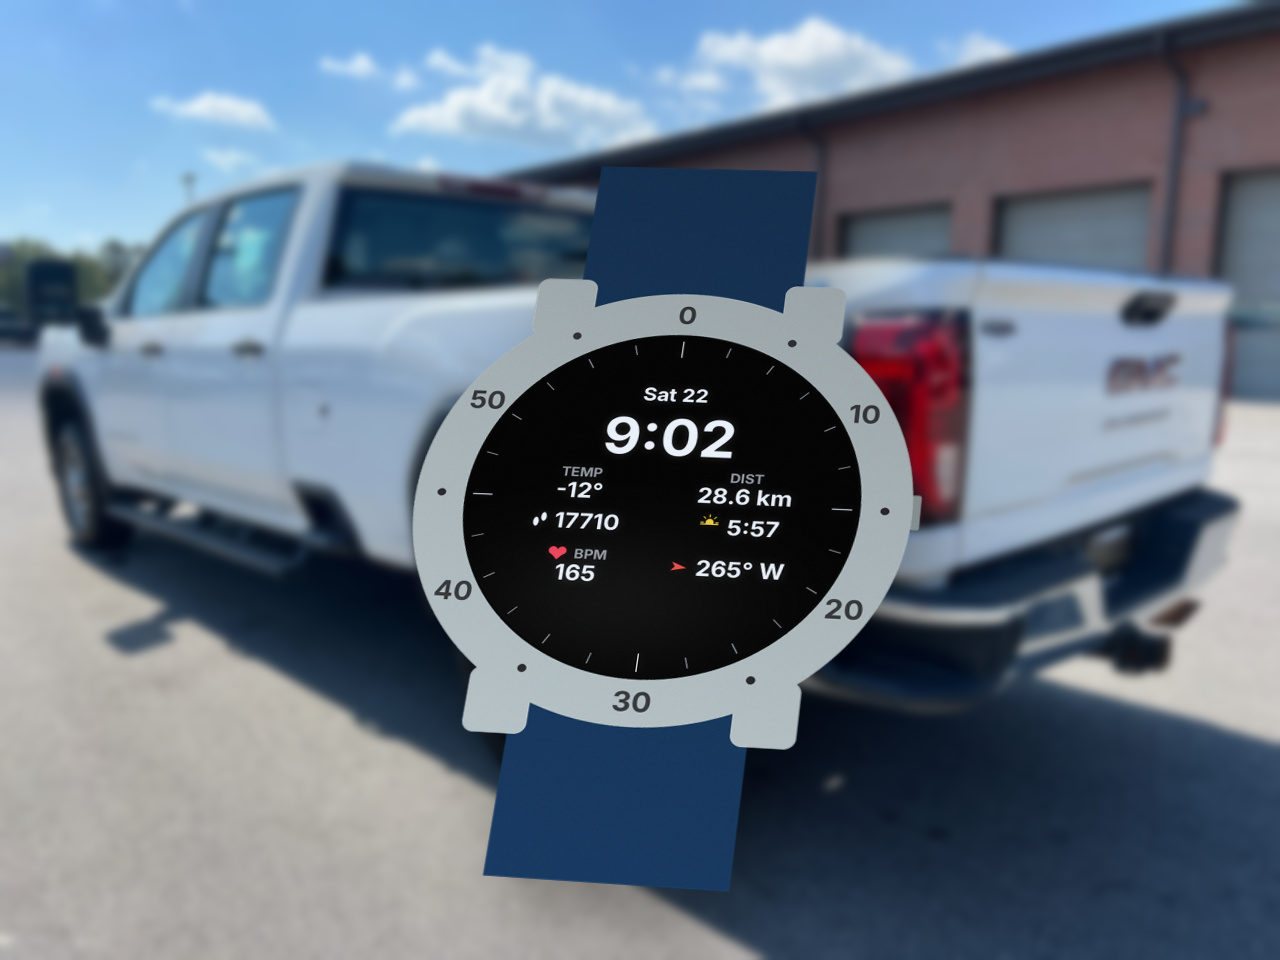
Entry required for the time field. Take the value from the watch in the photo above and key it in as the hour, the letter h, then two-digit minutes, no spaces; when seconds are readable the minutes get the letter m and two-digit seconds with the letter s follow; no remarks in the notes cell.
9h02
